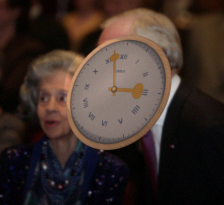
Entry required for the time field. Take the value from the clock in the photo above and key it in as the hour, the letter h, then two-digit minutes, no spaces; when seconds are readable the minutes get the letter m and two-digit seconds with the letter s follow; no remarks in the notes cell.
2h57
